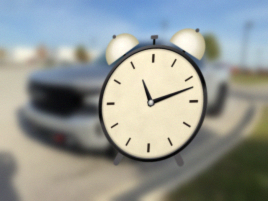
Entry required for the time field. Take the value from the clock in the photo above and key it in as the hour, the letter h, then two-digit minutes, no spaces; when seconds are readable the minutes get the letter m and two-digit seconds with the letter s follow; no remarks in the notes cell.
11h12
